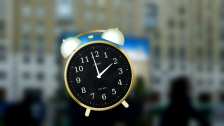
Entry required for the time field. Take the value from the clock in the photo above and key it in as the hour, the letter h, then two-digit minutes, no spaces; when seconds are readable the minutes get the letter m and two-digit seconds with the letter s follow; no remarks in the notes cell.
1h59
